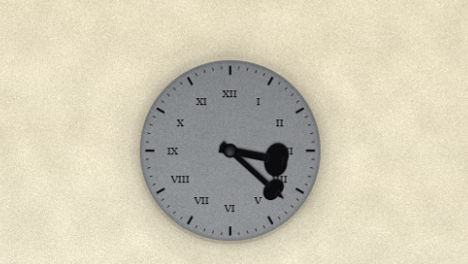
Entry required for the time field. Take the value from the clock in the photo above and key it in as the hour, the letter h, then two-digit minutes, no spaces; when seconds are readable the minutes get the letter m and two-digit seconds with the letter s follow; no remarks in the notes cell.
3h22
